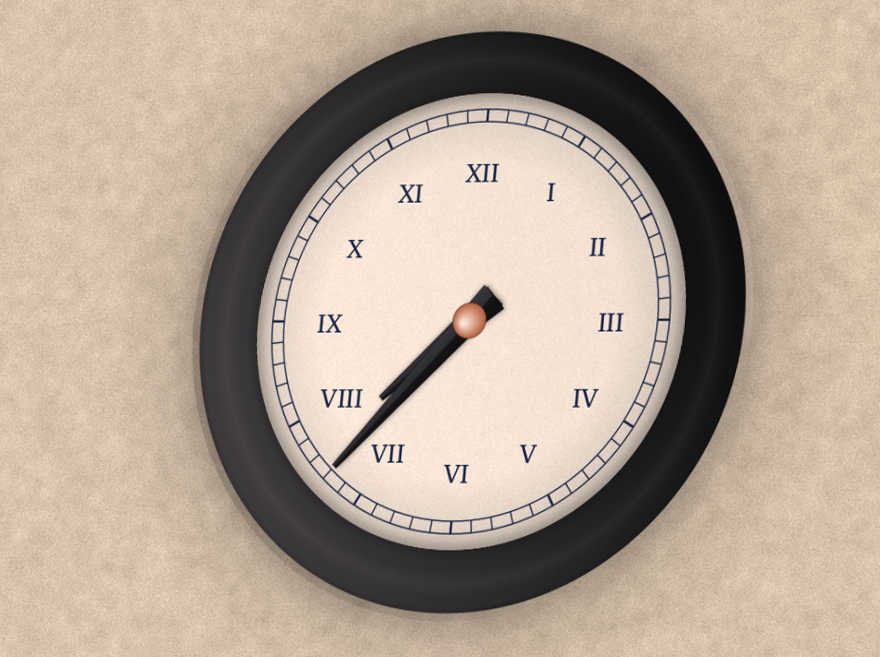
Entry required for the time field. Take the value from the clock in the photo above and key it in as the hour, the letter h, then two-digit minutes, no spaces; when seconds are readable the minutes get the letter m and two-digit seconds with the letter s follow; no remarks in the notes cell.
7h37
